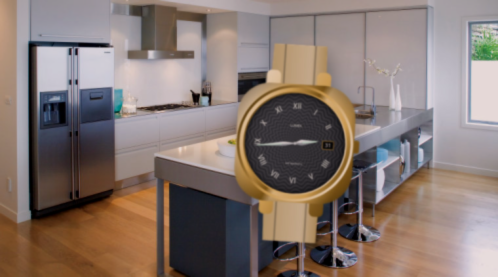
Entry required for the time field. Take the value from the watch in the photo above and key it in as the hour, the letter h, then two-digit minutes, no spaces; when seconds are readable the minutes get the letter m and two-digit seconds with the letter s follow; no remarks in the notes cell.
2h44
